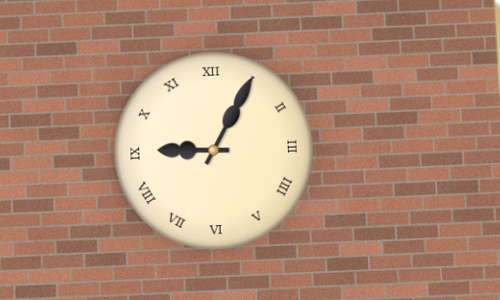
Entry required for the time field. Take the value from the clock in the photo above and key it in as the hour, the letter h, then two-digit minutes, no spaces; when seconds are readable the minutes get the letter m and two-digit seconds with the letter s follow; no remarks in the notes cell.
9h05
